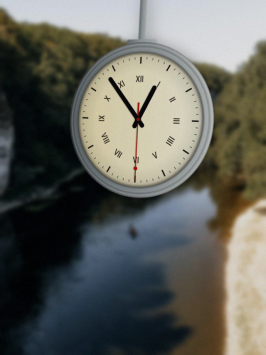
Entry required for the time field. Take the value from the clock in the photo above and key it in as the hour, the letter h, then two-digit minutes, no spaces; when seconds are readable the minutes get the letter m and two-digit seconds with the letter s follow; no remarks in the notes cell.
12h53m30s
